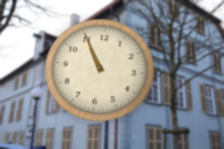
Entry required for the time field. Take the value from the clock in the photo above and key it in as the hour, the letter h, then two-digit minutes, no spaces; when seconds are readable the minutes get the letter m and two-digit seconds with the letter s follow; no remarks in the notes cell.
10h55
